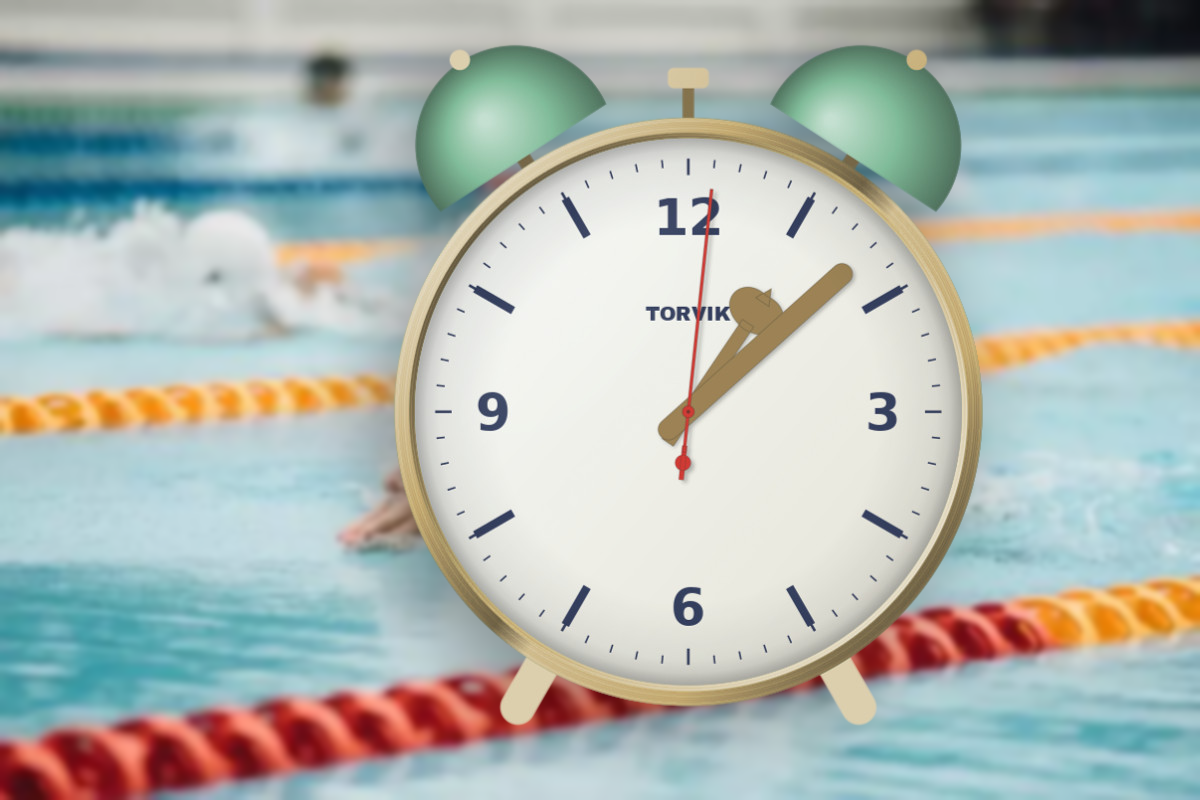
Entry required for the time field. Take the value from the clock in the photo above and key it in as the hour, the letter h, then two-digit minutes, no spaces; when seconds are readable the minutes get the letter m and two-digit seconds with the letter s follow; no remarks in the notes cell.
1h08m01s
